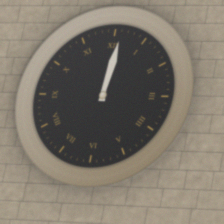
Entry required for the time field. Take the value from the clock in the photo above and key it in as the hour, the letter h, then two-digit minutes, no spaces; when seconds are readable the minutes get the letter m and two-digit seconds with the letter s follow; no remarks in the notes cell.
12h01
